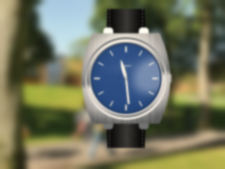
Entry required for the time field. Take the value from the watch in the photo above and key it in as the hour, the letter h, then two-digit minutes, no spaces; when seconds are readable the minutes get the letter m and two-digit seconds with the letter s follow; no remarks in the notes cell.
11h29
